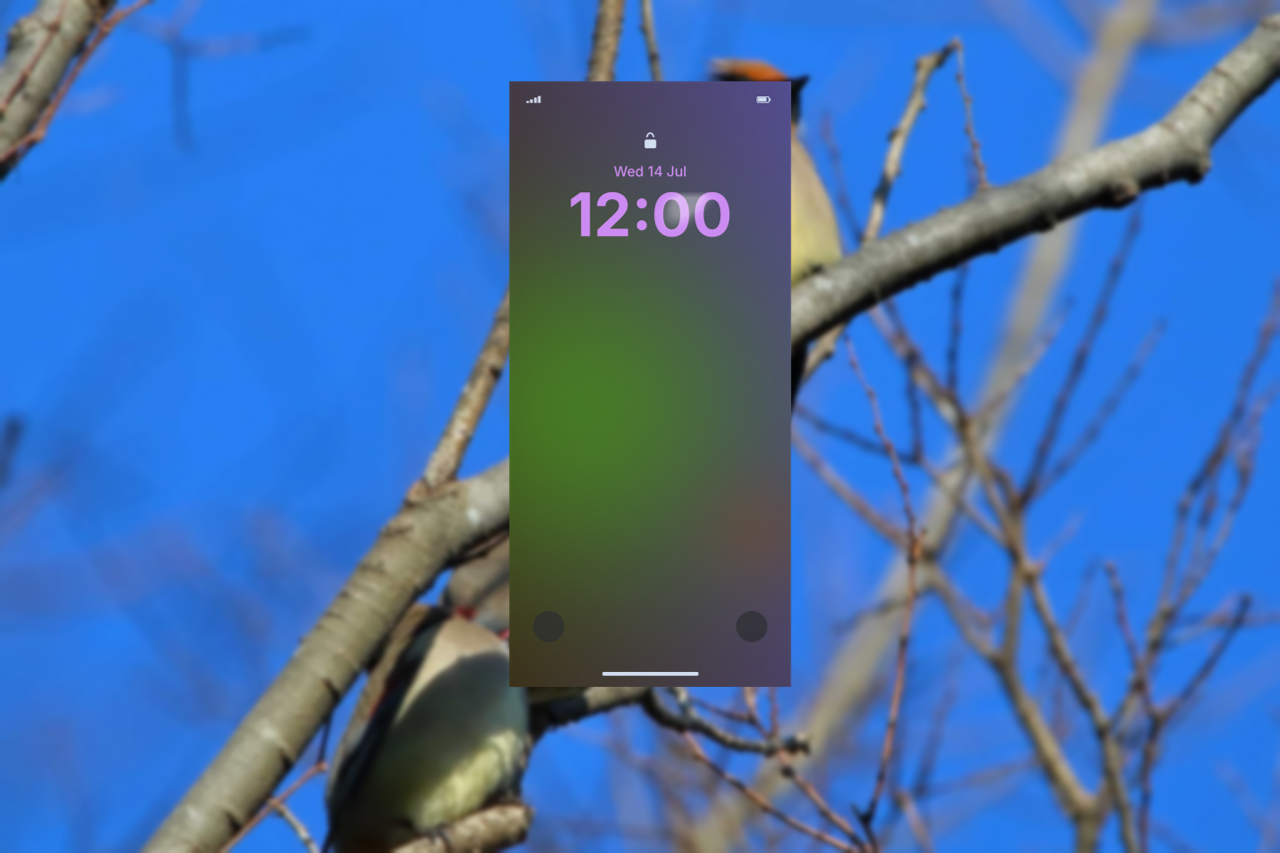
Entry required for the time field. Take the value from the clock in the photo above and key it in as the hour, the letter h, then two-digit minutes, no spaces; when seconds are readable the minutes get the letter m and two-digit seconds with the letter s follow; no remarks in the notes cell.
12h00
